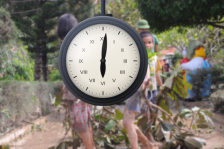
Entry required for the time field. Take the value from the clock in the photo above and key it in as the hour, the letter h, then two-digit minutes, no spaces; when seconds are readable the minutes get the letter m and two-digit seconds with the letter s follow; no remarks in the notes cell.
6h01
